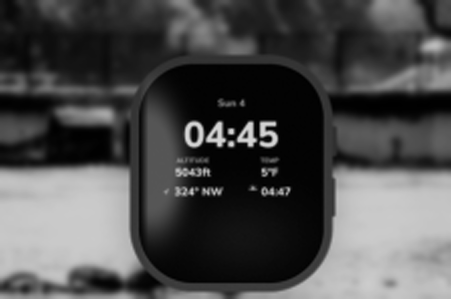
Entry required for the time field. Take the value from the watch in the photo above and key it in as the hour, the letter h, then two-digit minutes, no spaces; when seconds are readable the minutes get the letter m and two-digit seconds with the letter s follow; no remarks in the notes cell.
4h45
